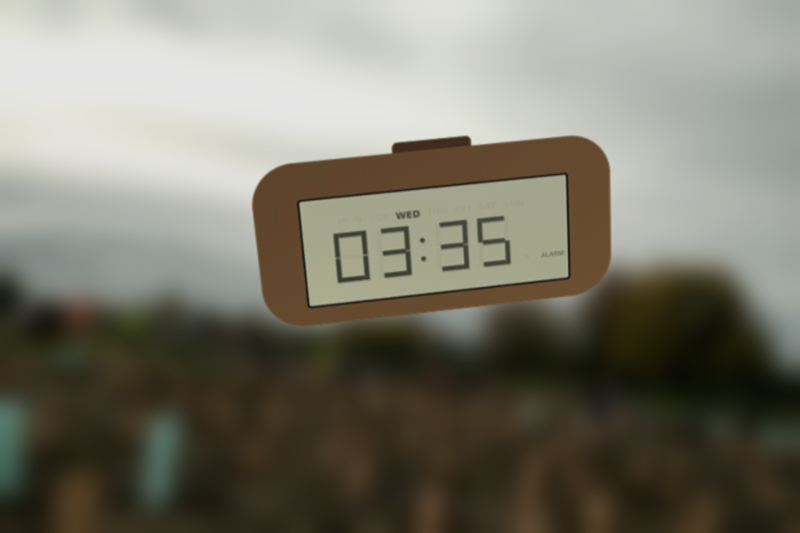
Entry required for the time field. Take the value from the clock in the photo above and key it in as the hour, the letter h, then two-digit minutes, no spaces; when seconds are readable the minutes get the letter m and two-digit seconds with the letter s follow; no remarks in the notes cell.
3h35
